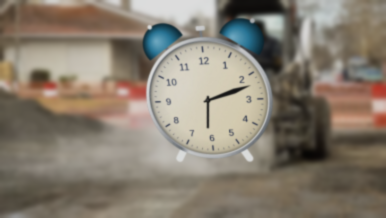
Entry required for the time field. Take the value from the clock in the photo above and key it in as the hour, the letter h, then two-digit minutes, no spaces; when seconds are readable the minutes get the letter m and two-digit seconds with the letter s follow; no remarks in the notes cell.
6h12
